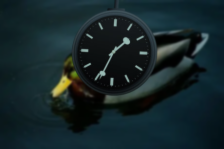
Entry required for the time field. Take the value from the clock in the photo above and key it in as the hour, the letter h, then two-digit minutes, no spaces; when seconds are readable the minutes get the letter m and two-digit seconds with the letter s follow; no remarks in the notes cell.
1h34
